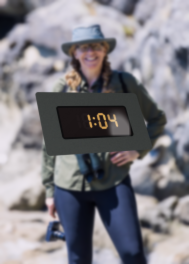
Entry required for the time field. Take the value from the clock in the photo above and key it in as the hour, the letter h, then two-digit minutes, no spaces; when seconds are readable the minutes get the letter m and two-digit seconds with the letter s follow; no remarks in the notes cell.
1h04
